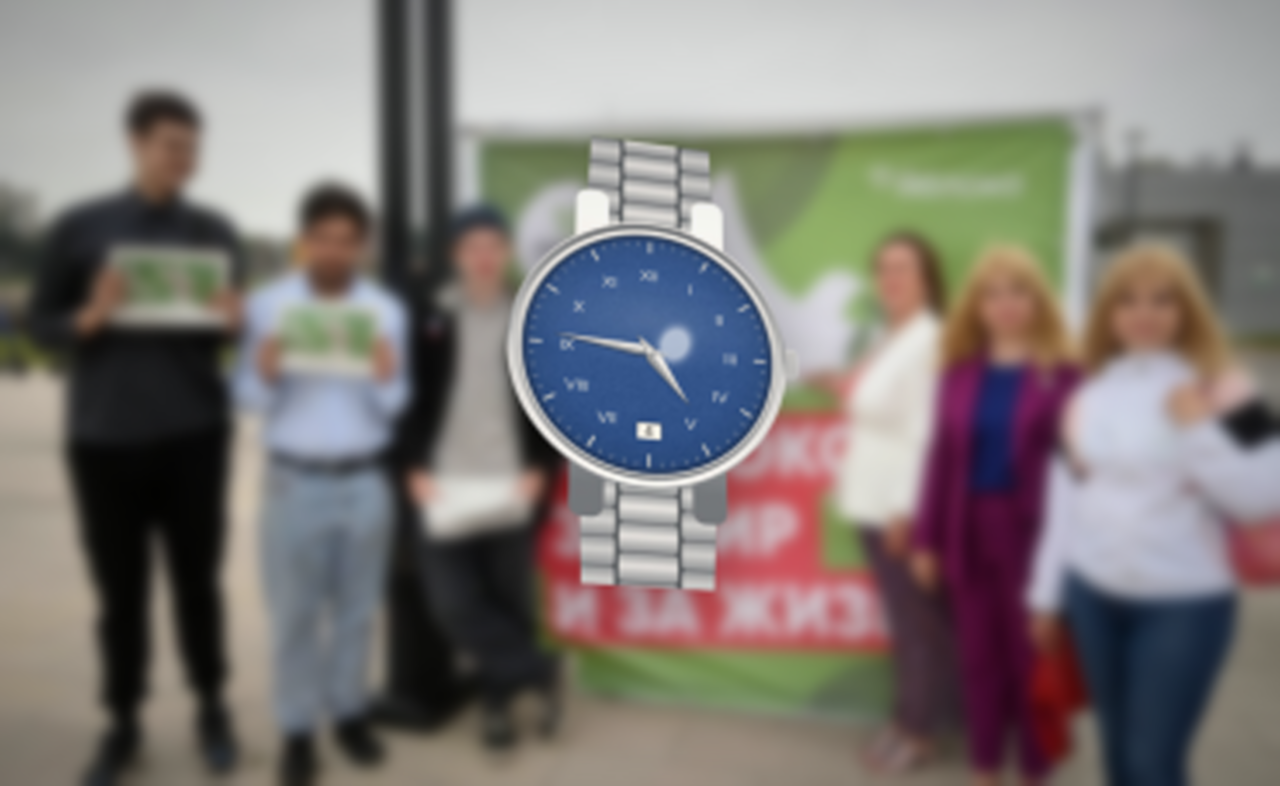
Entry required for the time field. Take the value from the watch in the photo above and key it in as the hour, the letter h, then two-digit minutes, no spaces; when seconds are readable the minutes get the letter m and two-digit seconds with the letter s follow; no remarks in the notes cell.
4h46
